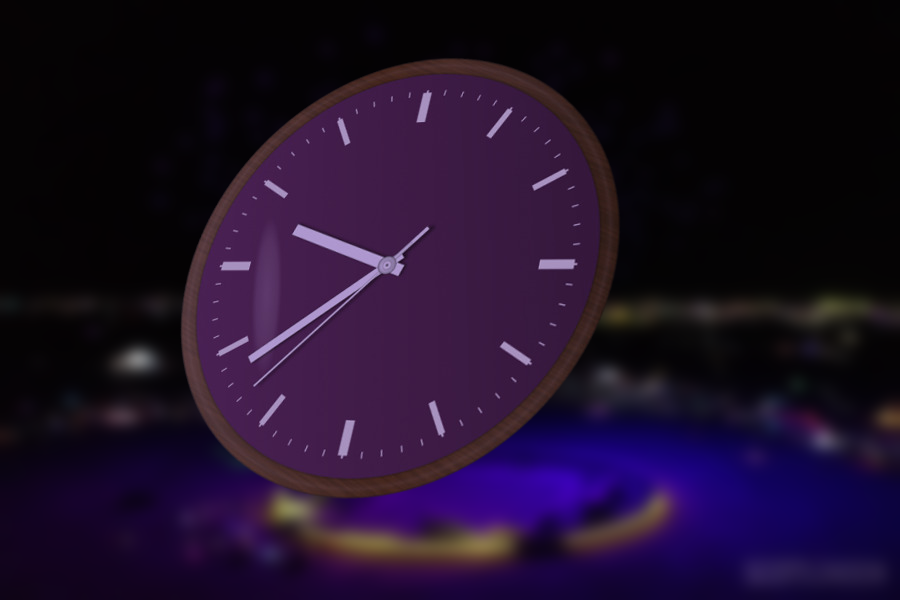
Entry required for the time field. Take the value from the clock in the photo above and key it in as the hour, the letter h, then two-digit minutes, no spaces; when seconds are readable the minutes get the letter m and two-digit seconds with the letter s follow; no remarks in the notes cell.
9h38m37s
